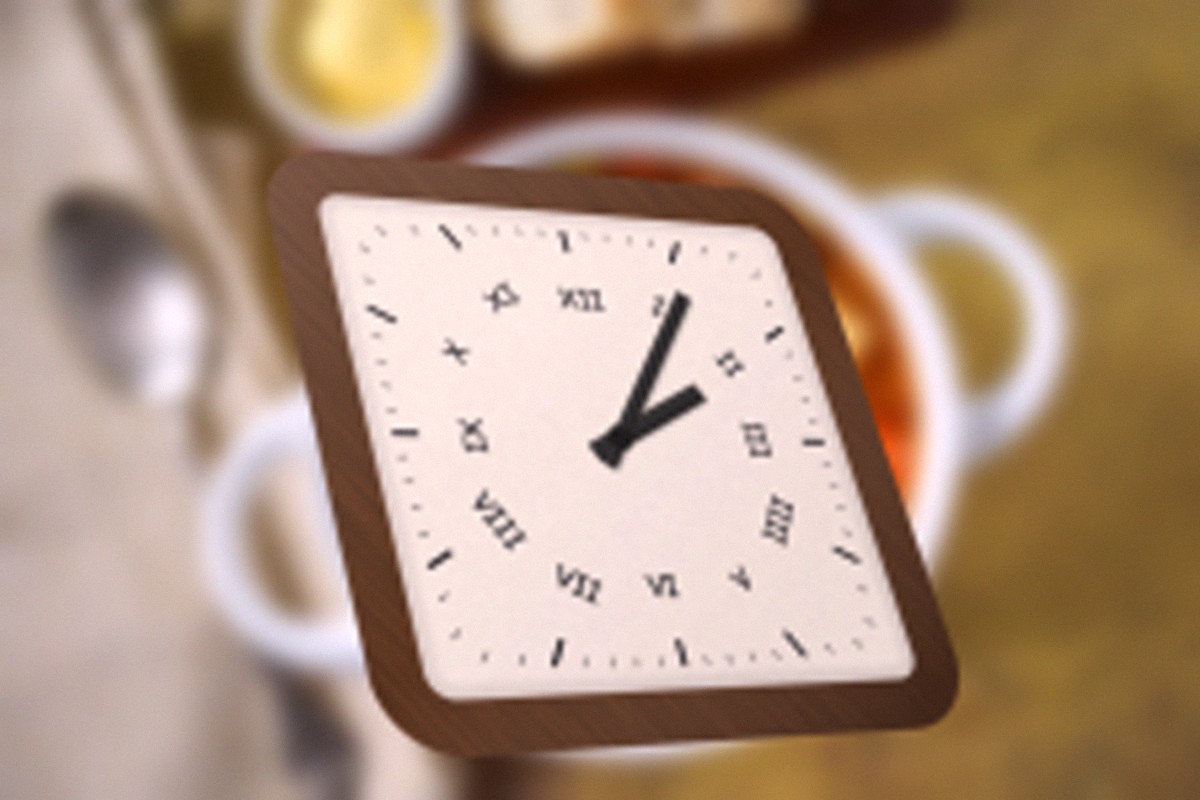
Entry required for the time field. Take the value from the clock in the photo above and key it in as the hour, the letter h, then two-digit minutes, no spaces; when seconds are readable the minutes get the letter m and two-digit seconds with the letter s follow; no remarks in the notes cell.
2h06
